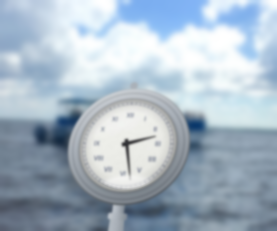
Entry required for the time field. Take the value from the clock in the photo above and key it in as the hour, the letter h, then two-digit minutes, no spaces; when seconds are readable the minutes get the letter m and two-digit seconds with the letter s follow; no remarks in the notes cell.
2h28
